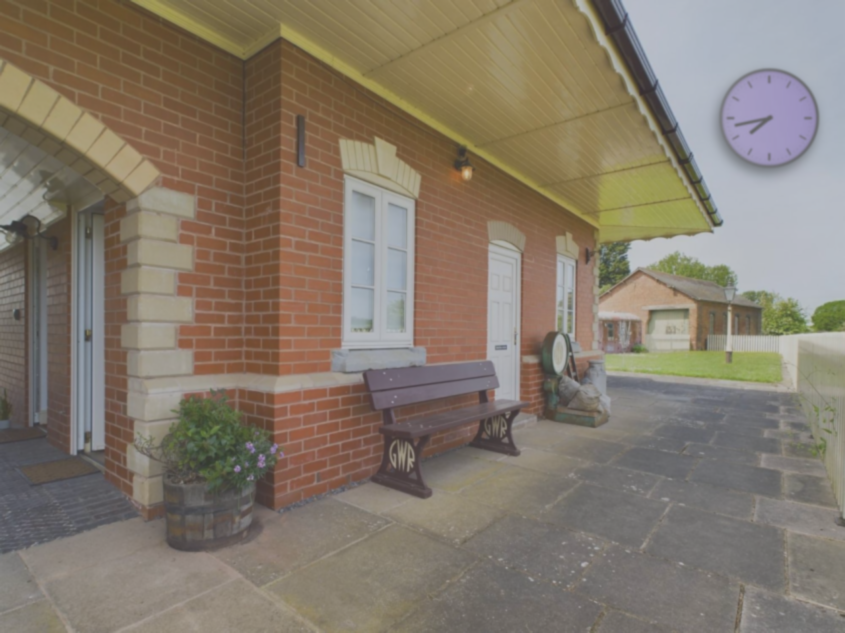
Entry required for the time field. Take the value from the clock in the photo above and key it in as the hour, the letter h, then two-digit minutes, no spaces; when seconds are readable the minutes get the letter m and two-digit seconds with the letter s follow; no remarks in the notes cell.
7h43
